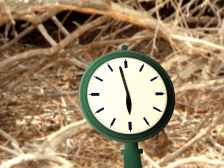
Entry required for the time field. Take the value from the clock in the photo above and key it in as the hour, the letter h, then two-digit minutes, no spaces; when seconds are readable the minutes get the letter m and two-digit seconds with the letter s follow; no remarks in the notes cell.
5h58
